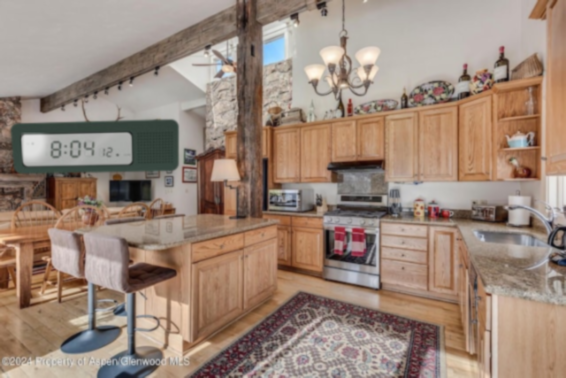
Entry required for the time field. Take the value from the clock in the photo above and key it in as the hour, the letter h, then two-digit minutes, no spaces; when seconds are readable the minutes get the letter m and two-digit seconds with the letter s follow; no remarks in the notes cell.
8h04
